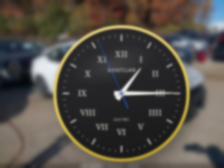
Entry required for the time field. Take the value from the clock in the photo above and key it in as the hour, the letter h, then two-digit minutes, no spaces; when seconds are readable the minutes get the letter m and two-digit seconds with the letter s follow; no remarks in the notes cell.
1h14m56s
